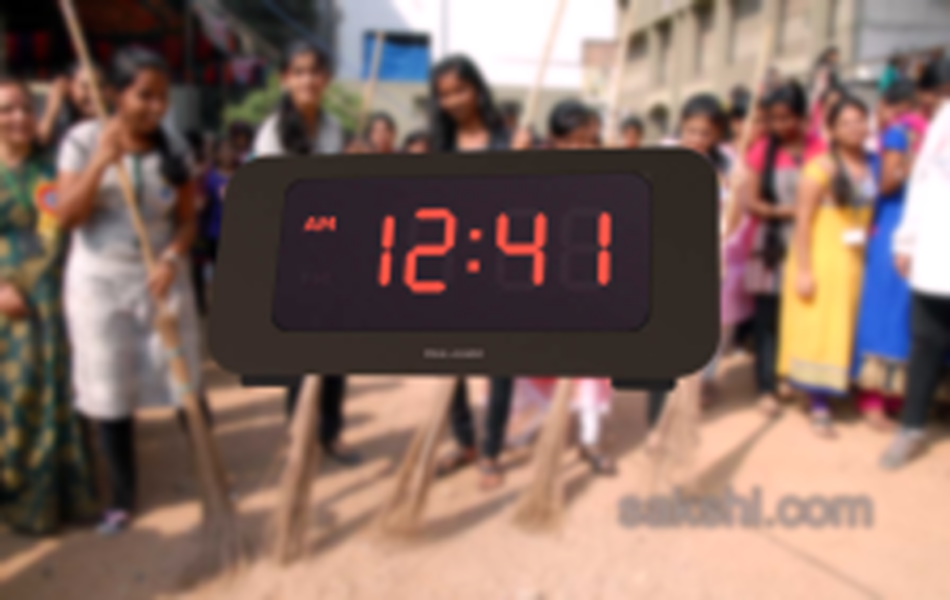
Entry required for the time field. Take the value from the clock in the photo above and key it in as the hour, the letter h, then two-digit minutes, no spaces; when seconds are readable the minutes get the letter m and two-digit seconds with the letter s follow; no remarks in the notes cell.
12h41
